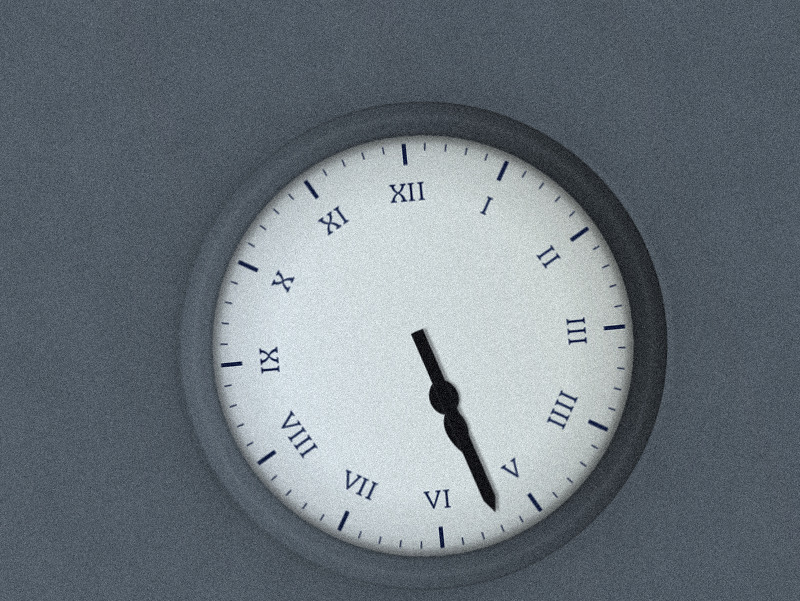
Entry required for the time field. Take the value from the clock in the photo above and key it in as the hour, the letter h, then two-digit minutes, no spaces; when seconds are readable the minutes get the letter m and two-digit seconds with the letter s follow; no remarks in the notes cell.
5h27
